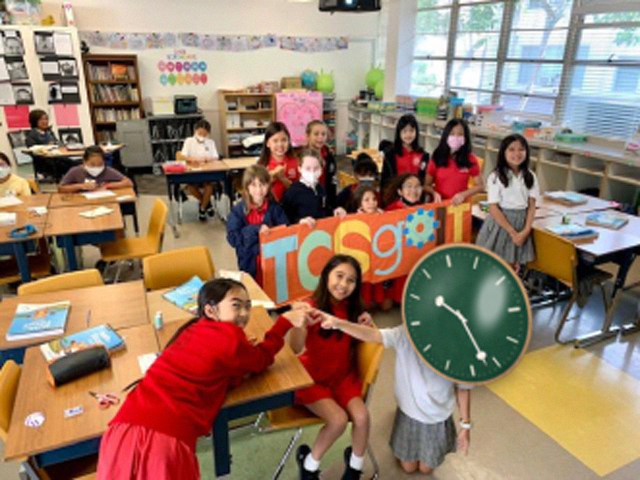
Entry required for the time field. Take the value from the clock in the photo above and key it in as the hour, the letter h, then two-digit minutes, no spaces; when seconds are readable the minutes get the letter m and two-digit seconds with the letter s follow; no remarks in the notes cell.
10h27
